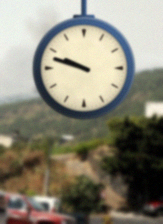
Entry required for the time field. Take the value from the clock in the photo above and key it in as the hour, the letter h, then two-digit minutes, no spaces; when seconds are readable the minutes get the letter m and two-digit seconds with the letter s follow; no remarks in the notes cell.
9h48
